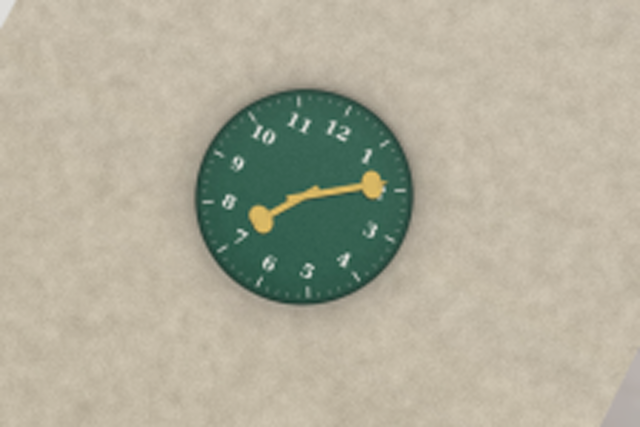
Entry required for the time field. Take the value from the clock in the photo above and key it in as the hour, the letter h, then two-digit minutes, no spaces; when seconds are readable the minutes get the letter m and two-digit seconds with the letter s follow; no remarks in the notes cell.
7h09
